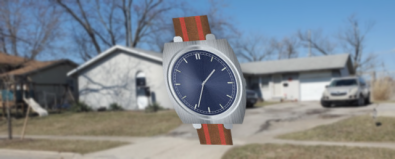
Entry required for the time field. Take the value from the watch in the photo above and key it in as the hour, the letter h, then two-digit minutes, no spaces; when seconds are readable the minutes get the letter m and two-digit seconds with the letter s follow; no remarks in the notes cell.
1h34
